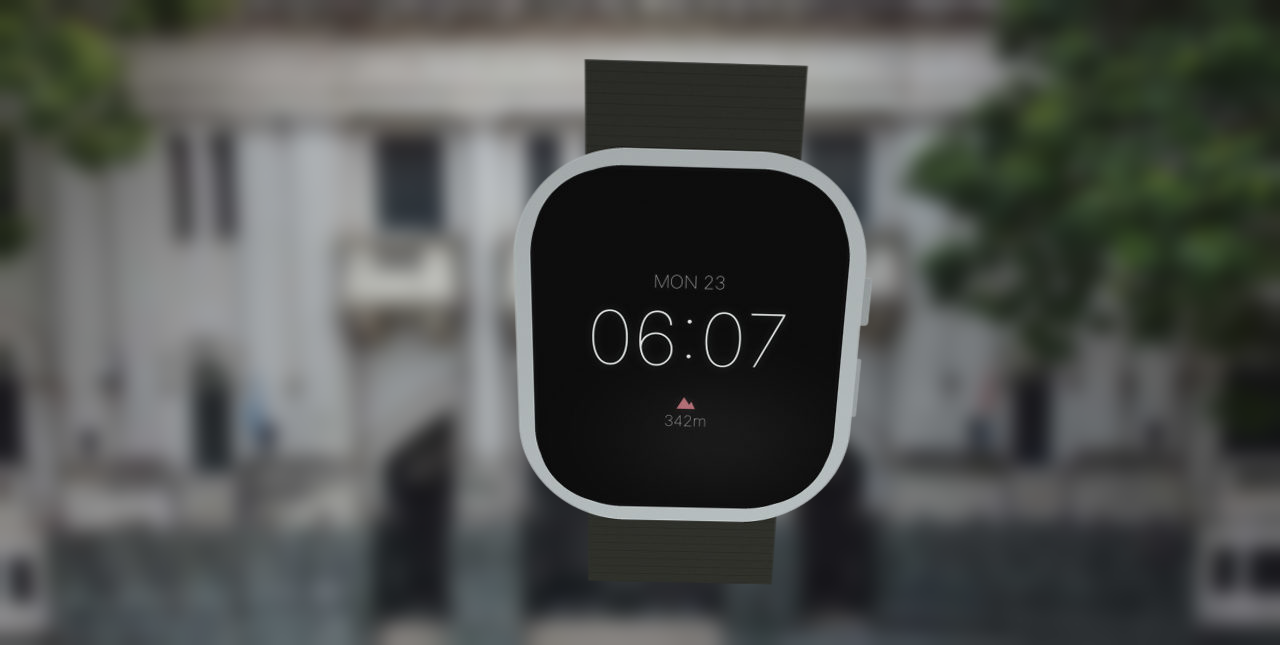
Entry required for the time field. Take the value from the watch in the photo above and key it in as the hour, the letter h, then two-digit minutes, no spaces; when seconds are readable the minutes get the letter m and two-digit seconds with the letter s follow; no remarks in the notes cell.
6h07
